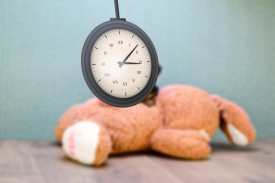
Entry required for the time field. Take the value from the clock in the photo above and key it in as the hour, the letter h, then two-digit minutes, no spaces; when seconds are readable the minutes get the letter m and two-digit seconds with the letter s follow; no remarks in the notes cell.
3h08
